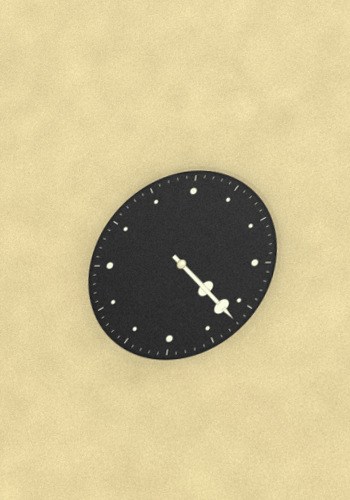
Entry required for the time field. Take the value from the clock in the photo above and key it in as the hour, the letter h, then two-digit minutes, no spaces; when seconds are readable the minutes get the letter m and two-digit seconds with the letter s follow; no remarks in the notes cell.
4h22
